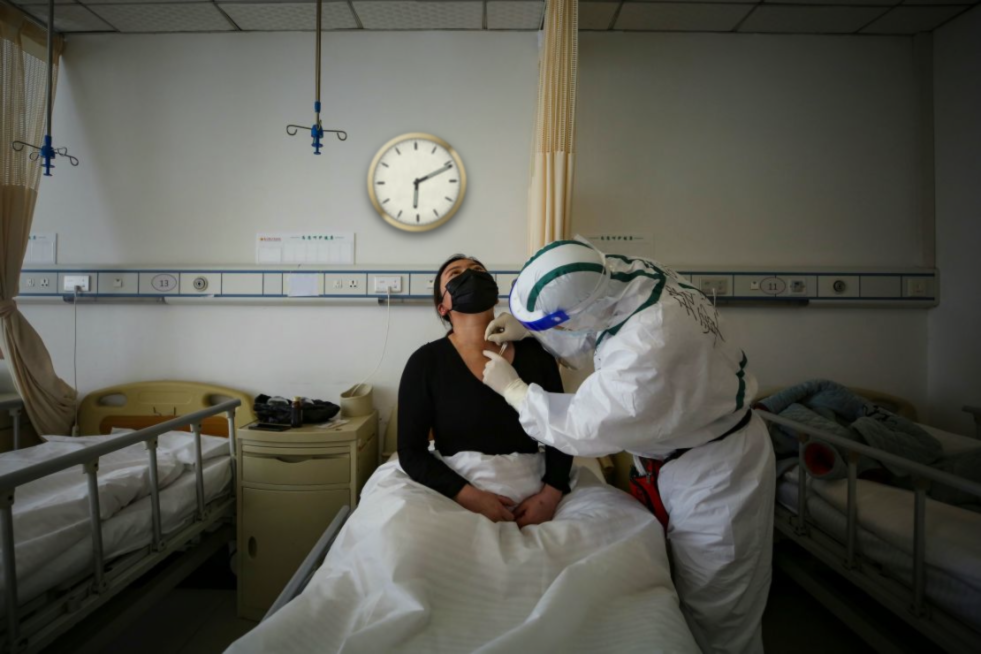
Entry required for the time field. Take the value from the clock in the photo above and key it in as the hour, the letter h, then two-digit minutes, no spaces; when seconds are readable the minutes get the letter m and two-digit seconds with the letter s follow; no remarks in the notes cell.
6h11
